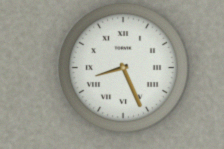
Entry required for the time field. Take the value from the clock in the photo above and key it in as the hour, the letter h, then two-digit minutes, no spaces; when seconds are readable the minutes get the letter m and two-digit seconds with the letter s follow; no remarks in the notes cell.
8h26
